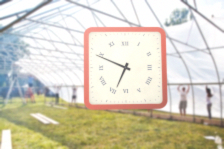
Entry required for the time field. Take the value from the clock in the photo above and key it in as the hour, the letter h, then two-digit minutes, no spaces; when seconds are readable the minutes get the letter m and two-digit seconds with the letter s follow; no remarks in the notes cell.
6h49
